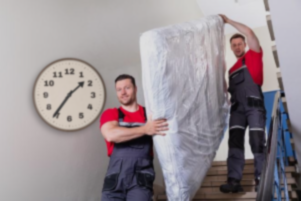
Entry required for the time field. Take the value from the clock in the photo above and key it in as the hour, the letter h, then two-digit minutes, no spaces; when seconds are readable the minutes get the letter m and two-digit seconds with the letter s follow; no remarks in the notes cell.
1h36
